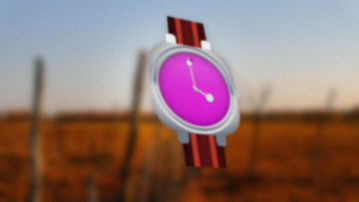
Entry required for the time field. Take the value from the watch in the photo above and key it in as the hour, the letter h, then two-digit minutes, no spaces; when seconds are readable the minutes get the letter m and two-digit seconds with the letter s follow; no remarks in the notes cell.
3h59
